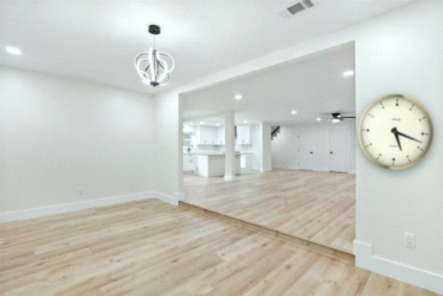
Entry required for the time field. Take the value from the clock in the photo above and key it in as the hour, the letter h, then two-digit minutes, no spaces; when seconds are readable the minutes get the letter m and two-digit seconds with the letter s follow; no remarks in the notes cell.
5h18
